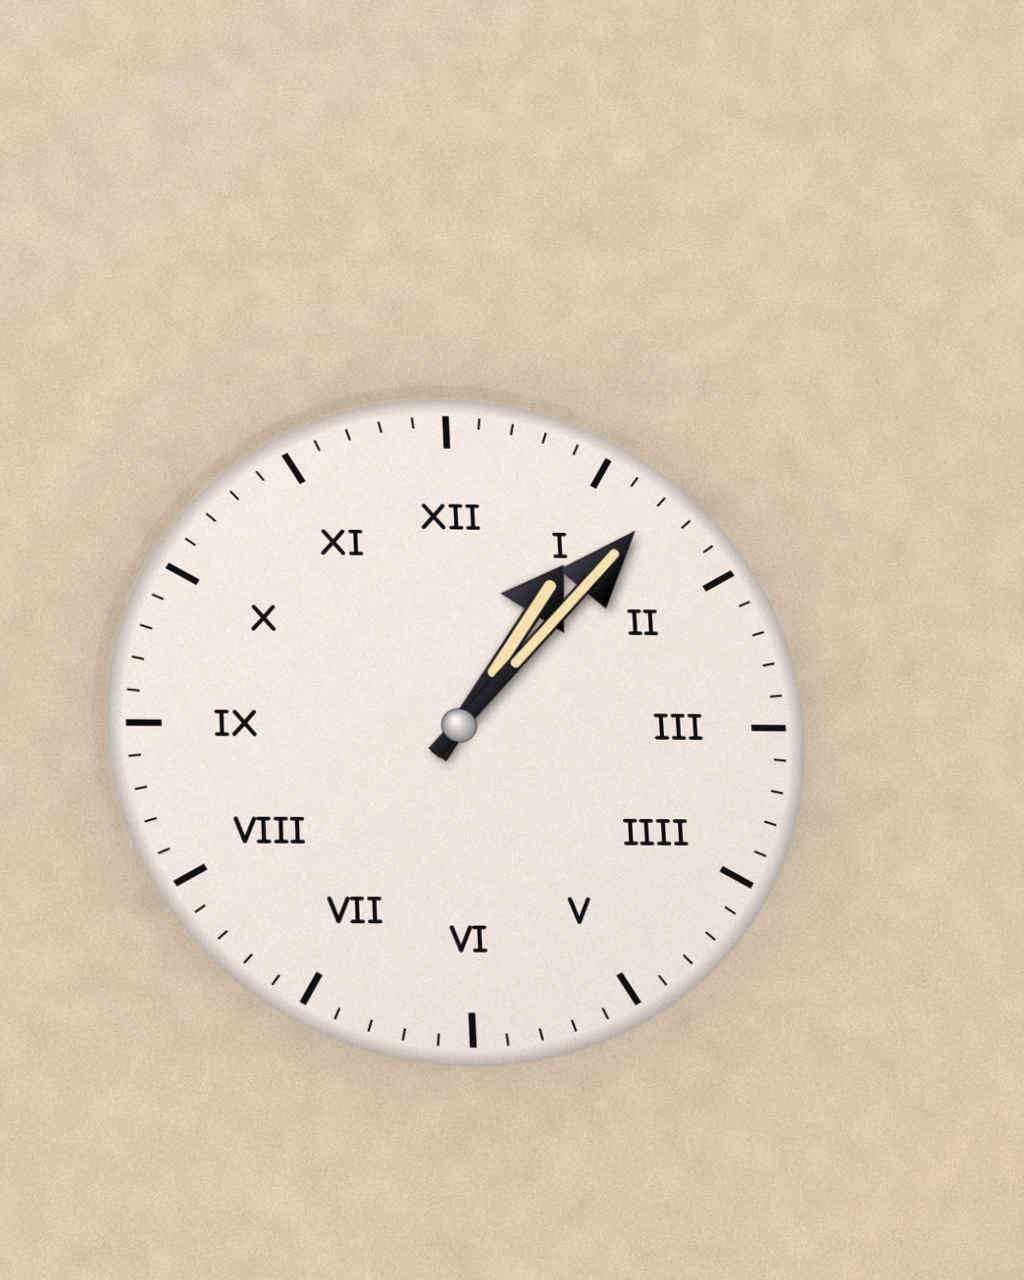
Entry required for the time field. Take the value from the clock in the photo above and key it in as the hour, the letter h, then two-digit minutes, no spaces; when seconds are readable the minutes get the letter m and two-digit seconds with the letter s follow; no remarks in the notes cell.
1h07
